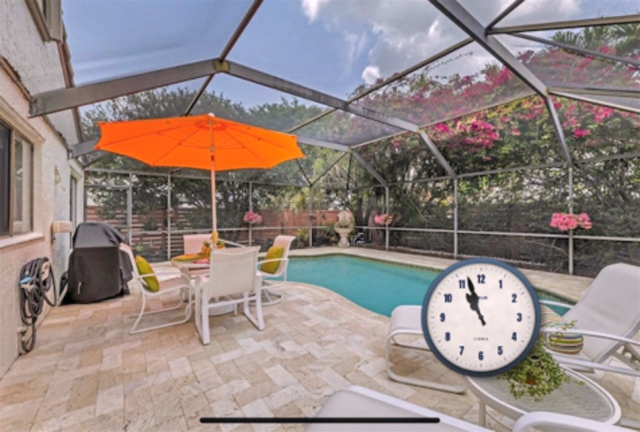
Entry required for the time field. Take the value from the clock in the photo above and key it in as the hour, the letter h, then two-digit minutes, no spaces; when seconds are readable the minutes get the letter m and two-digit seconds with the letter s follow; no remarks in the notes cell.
10h57
